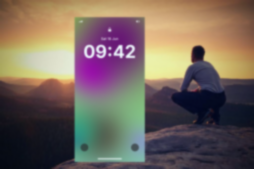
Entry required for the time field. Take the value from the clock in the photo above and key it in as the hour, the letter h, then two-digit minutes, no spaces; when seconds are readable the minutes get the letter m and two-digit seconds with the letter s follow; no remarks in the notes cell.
9h42
